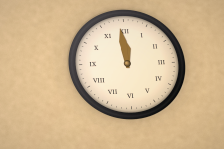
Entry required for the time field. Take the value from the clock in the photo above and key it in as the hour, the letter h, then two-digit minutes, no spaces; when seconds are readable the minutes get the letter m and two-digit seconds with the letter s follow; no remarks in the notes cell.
11h59
